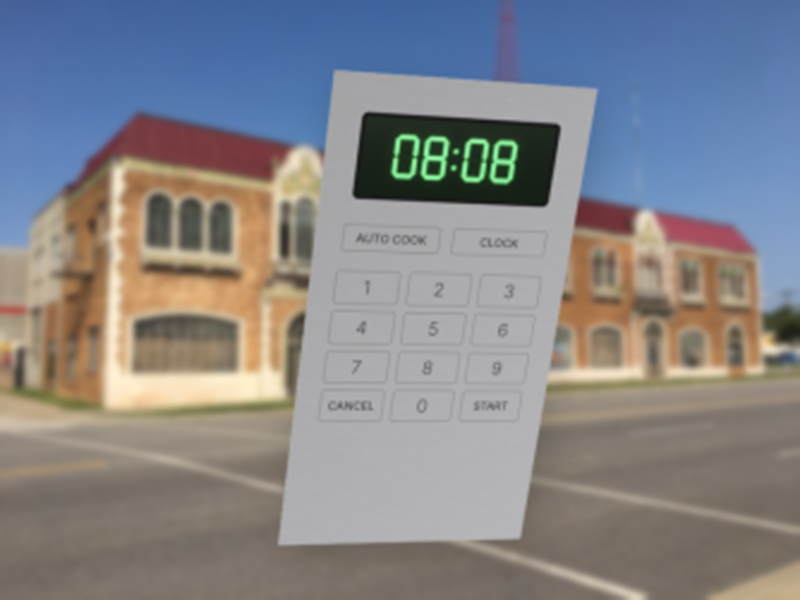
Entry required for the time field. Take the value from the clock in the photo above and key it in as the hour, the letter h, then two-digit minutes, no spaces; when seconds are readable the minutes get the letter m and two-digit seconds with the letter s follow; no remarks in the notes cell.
8h08
